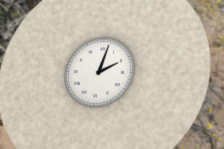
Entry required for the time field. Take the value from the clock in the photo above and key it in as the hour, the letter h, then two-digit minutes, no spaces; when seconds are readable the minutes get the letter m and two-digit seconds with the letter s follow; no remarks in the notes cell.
2h02
